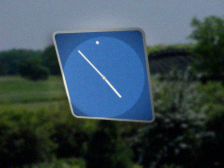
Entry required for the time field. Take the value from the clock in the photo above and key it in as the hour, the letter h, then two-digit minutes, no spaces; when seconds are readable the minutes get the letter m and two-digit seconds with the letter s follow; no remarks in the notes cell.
4h54
